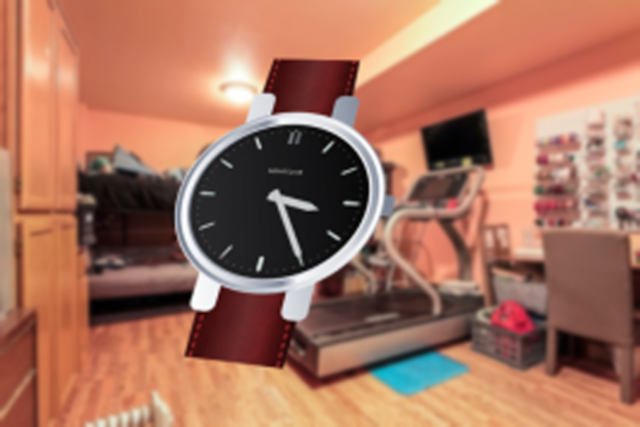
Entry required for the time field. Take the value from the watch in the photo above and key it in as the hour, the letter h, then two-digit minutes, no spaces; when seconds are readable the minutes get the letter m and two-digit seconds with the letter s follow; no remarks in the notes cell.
3h25
